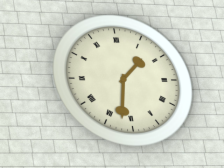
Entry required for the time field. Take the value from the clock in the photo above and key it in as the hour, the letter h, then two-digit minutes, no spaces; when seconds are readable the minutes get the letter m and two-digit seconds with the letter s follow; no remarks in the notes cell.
1h32
